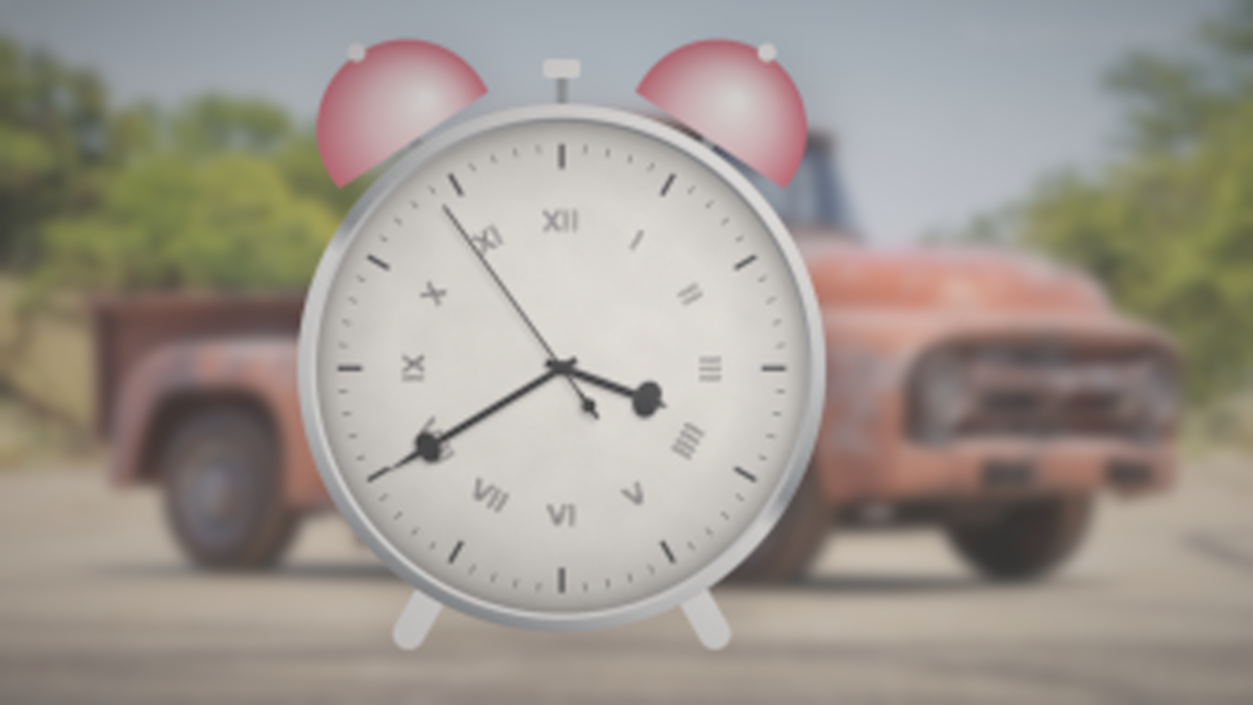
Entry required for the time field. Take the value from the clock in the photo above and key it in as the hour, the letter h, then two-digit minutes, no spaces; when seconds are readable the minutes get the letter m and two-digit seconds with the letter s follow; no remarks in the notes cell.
3h39m54s
